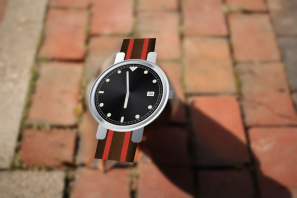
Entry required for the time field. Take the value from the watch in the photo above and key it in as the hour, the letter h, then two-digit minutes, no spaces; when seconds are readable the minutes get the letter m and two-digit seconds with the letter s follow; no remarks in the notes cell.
5h58
